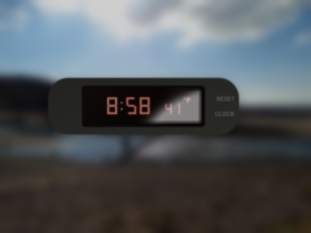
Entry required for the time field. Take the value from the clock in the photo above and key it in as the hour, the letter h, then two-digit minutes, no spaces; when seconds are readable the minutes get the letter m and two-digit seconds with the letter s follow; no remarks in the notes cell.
8h58
